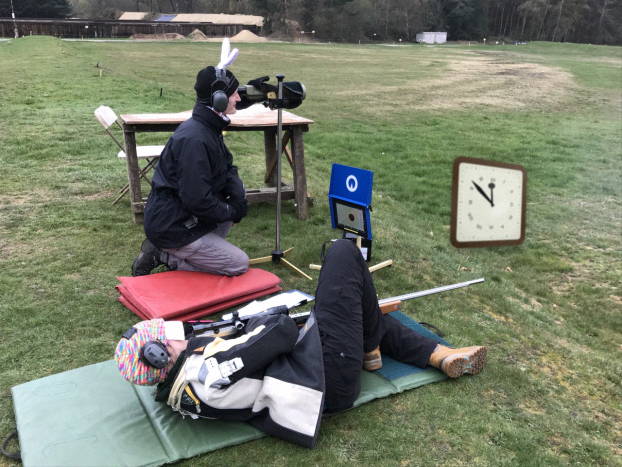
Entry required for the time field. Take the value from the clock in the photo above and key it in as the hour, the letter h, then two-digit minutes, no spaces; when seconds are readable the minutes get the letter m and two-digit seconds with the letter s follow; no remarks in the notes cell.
11h52
